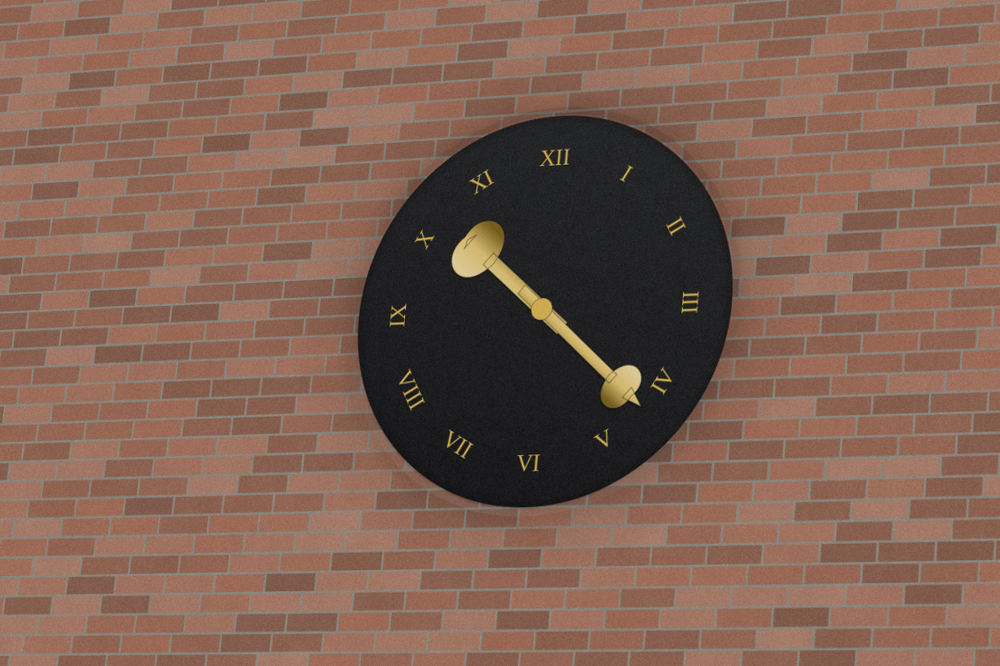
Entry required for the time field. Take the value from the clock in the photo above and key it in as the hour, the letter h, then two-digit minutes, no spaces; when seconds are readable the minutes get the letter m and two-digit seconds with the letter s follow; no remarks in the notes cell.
10h22
